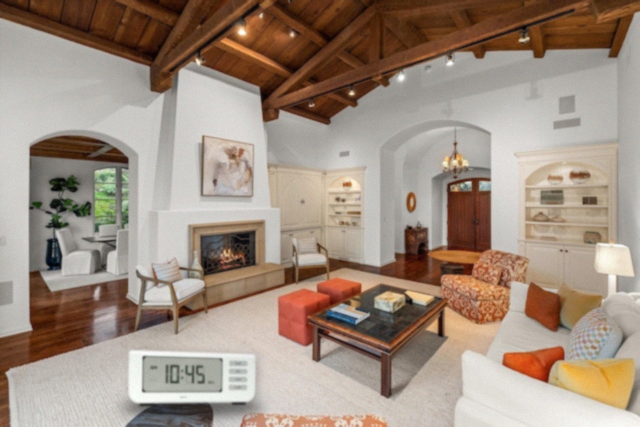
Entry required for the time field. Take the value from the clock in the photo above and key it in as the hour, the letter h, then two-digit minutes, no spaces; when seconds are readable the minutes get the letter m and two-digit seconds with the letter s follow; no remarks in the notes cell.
10h45
